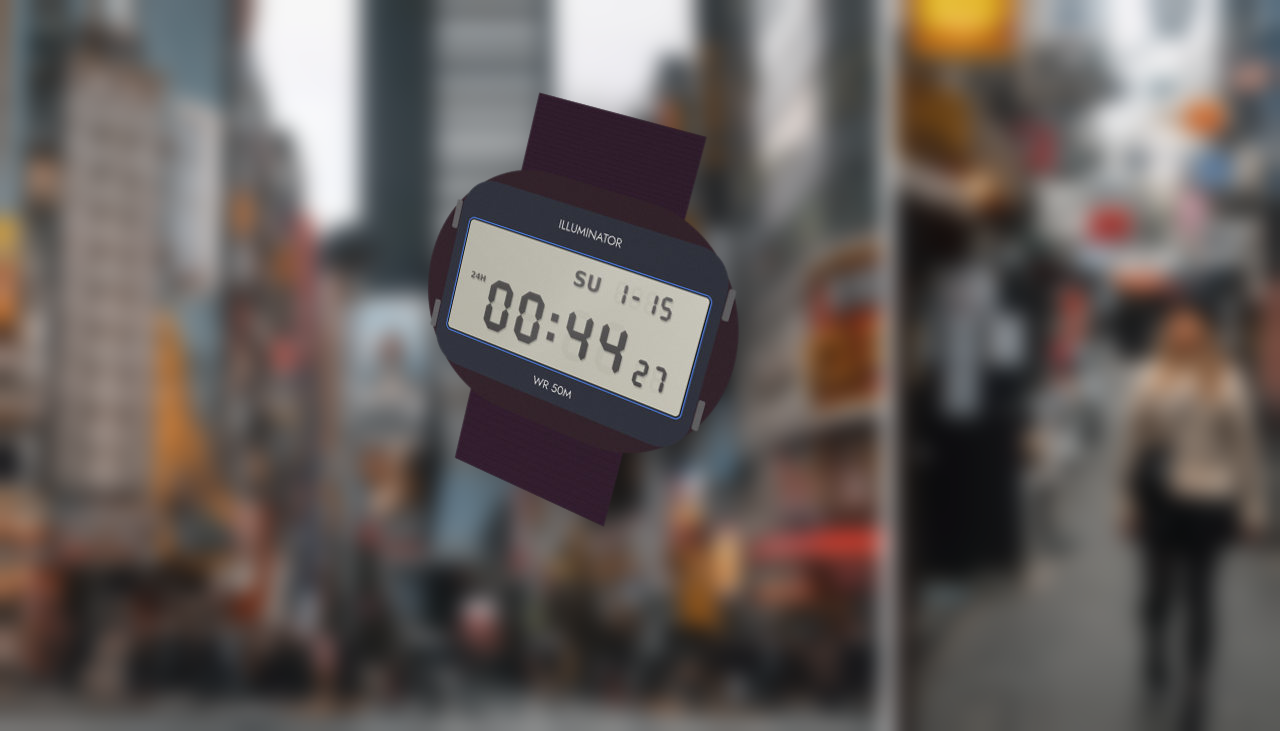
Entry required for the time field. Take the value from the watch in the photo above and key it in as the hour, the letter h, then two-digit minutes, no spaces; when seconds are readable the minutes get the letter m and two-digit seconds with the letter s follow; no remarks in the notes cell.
0h44m27s
